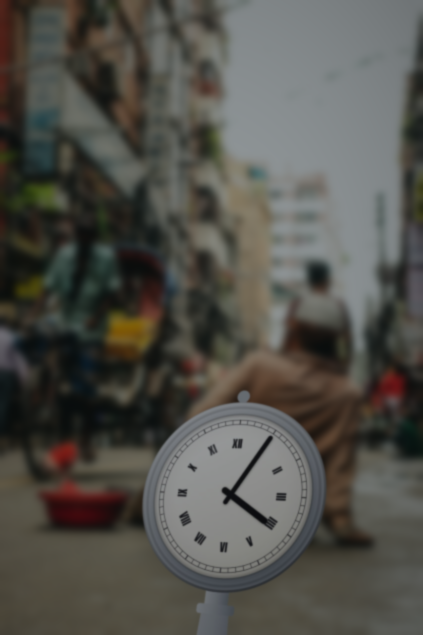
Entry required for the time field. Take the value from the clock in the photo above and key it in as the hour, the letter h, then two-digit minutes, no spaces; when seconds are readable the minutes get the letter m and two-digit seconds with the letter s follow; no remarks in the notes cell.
4h05
